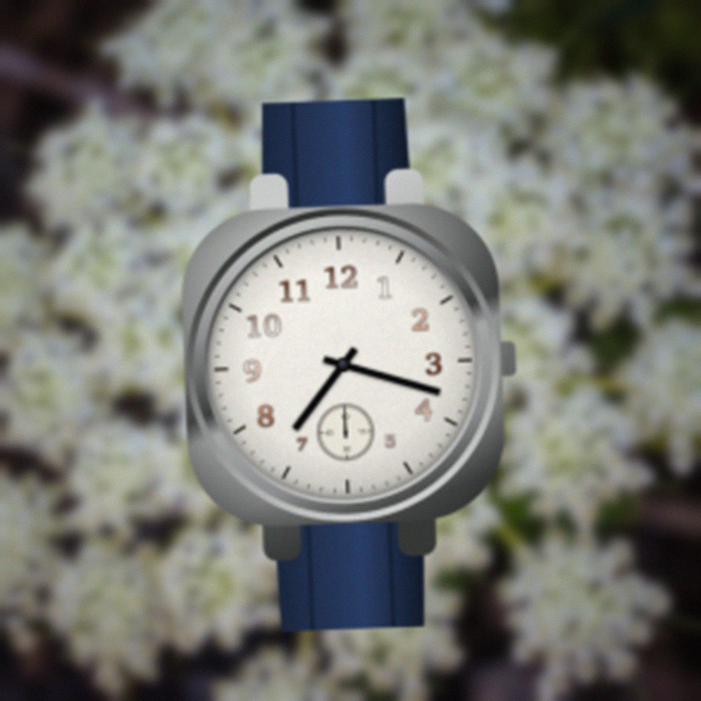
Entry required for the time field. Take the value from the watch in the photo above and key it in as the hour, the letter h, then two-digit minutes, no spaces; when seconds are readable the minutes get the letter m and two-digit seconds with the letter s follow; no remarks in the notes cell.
7h18
